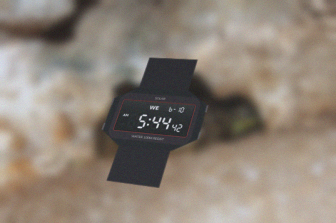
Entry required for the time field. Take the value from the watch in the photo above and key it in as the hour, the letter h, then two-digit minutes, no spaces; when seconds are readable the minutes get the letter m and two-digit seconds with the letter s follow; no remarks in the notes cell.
5h44m42s
